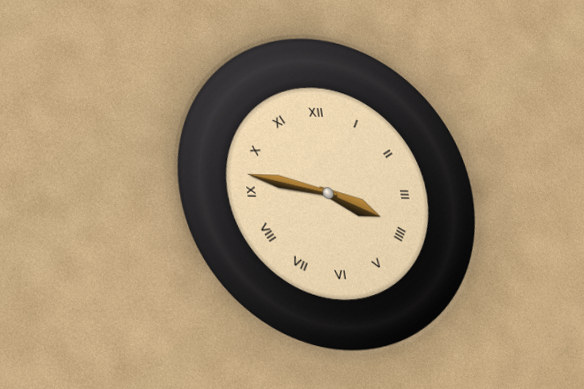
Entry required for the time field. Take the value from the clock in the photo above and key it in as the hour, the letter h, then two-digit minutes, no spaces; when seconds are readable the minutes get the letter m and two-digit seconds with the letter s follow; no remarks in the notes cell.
3h47
